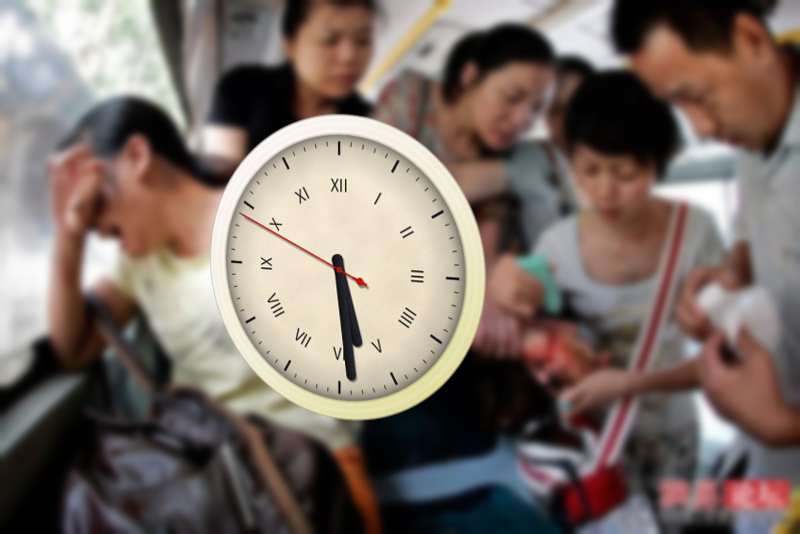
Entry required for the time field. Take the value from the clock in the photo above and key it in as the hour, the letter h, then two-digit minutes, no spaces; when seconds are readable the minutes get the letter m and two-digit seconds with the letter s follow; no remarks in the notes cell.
5h28m49s
